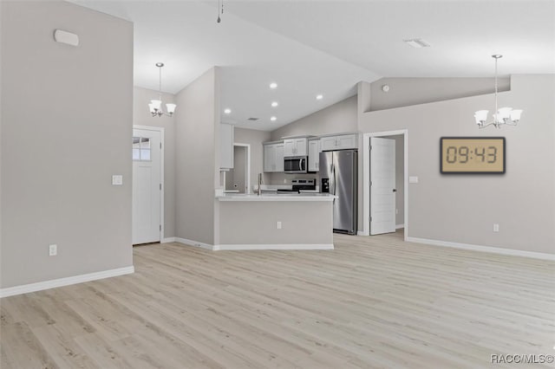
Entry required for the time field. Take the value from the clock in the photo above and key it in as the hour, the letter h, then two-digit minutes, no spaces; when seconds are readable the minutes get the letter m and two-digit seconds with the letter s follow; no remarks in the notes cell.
9h43
